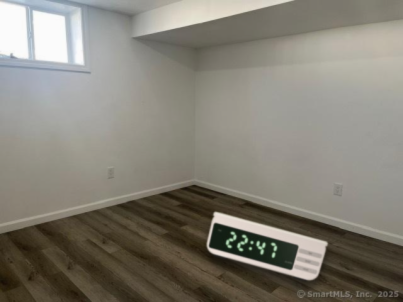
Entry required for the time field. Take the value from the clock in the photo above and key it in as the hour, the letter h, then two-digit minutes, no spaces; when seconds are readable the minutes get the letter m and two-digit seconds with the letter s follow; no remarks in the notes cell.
22h47
